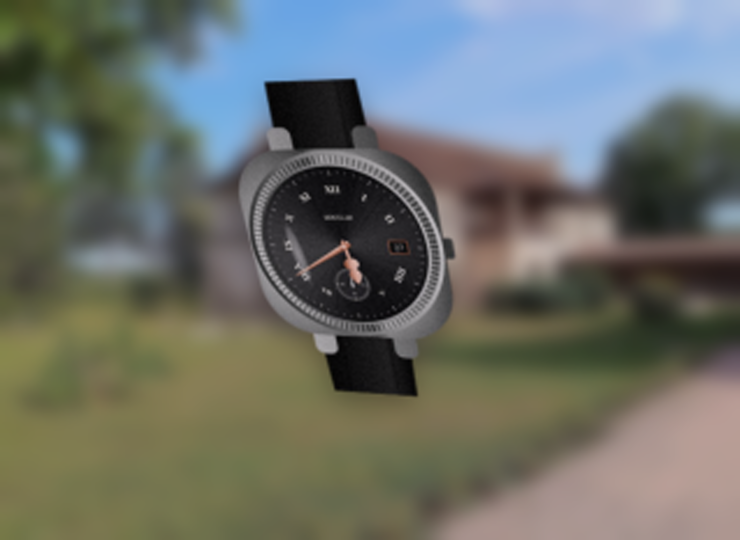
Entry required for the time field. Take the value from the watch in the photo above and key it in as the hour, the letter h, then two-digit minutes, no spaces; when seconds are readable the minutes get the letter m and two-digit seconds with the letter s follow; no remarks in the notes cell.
5h40
